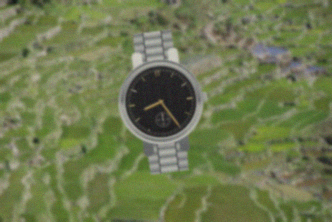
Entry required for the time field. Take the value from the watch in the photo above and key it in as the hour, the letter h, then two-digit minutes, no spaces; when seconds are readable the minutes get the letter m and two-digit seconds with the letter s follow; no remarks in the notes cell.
8h25
